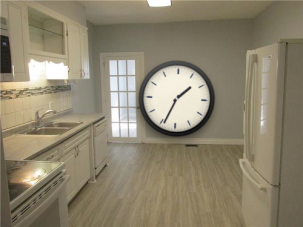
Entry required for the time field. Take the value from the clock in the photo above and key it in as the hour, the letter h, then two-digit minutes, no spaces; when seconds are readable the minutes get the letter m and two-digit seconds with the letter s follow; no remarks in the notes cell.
1h34
